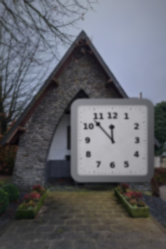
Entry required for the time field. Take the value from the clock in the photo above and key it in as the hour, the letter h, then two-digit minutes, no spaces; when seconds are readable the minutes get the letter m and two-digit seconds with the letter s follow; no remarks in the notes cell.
11h53
